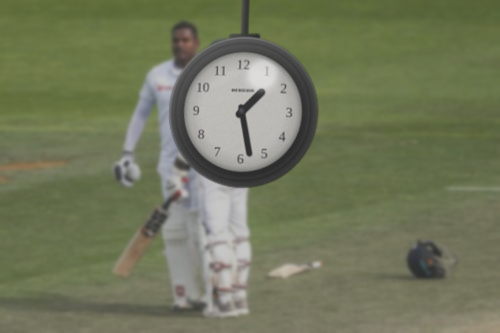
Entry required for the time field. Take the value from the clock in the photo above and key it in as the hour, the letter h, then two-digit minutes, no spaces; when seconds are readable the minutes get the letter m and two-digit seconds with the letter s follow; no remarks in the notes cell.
1h28
